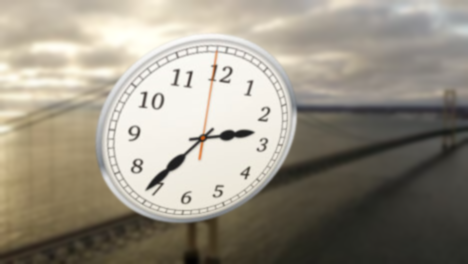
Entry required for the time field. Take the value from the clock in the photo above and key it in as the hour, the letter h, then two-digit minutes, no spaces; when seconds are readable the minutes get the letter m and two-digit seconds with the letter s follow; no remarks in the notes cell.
2h35m59s
